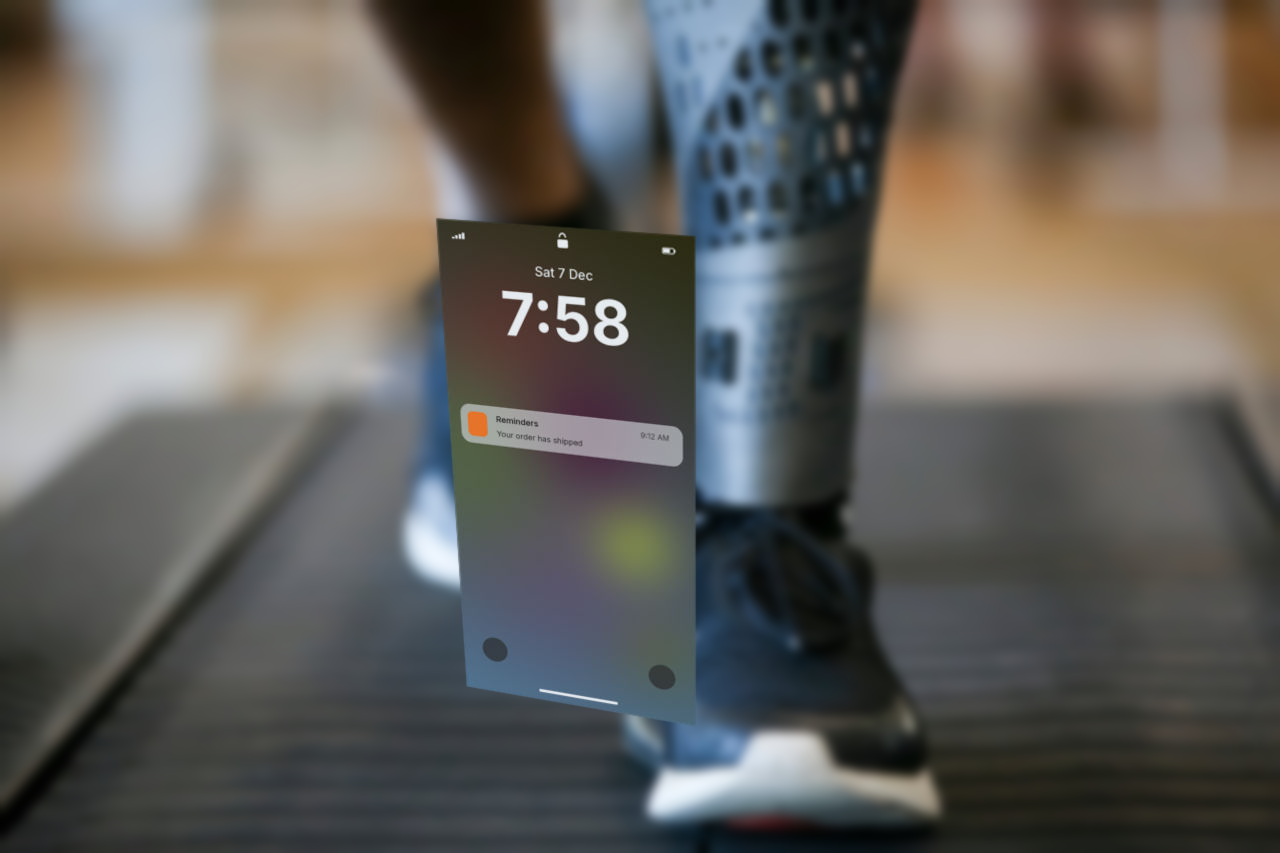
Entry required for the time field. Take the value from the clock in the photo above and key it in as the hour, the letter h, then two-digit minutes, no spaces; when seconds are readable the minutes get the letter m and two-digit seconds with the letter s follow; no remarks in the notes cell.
7h58
